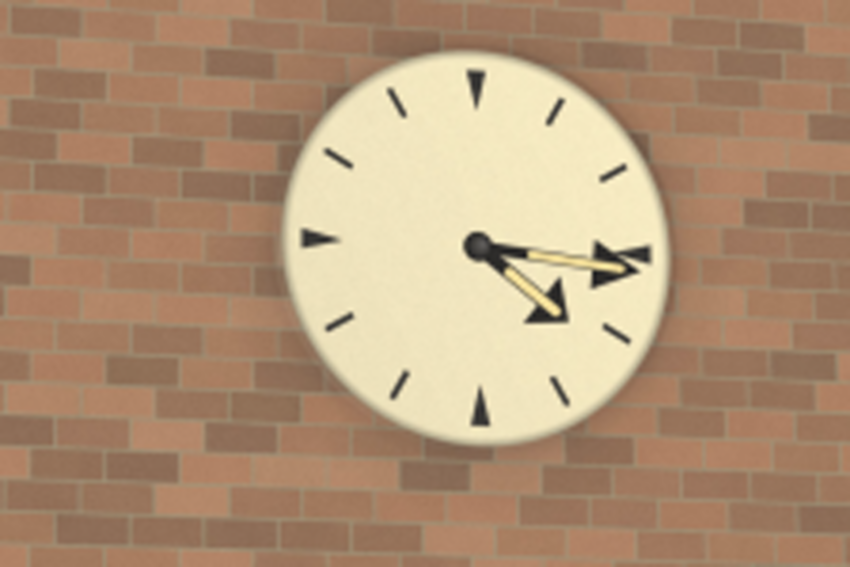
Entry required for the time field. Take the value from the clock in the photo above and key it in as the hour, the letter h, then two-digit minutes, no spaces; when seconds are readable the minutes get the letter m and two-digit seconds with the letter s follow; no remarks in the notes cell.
4h16
